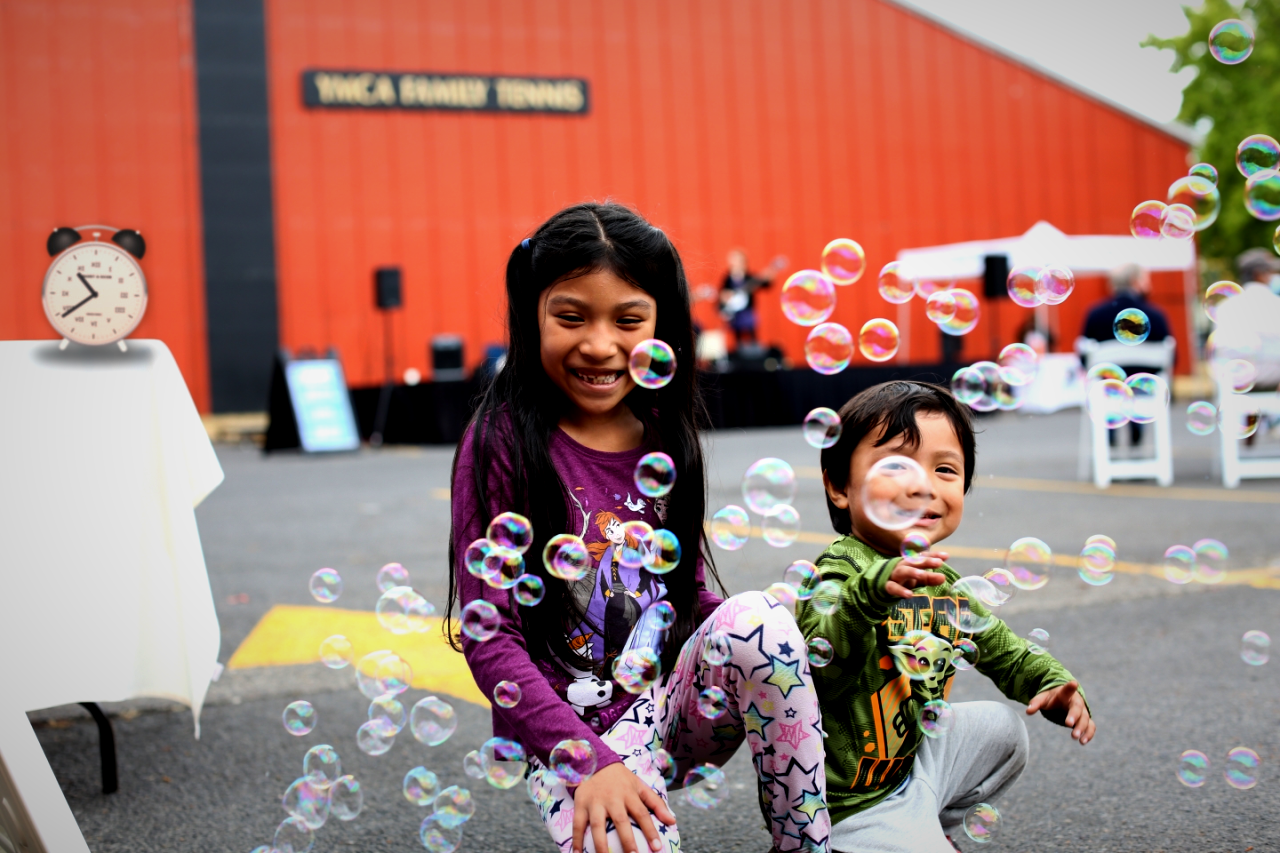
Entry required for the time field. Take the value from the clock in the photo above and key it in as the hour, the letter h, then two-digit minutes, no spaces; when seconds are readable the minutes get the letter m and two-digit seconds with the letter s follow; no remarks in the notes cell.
10h39
